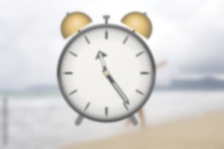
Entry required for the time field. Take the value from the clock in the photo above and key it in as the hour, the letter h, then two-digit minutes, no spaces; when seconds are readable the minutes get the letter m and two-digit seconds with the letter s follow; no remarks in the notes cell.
11h24
